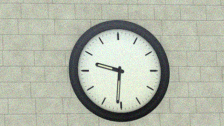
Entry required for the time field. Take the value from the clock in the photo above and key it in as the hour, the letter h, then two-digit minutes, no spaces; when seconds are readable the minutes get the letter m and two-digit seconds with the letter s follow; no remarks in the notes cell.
9h31
